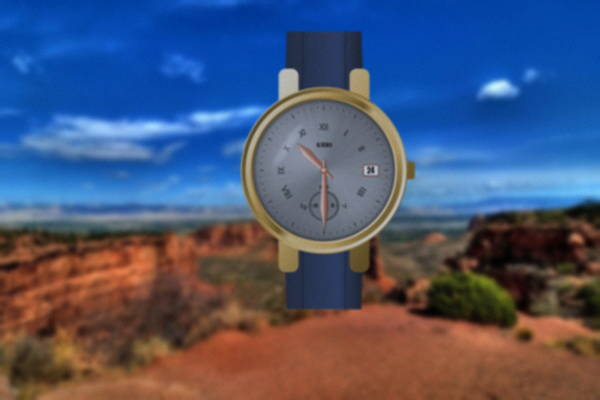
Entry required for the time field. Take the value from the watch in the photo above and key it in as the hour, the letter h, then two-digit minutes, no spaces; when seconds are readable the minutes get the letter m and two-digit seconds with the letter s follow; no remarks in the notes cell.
10h30
